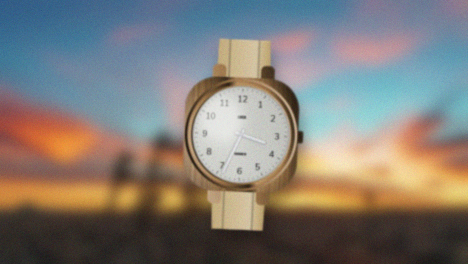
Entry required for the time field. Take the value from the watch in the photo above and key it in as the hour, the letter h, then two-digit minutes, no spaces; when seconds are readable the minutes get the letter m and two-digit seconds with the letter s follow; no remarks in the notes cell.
3h34
